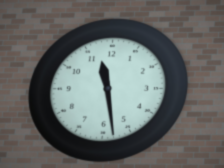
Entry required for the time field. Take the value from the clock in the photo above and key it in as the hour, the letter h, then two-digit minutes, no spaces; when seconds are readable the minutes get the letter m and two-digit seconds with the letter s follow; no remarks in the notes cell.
11h28
